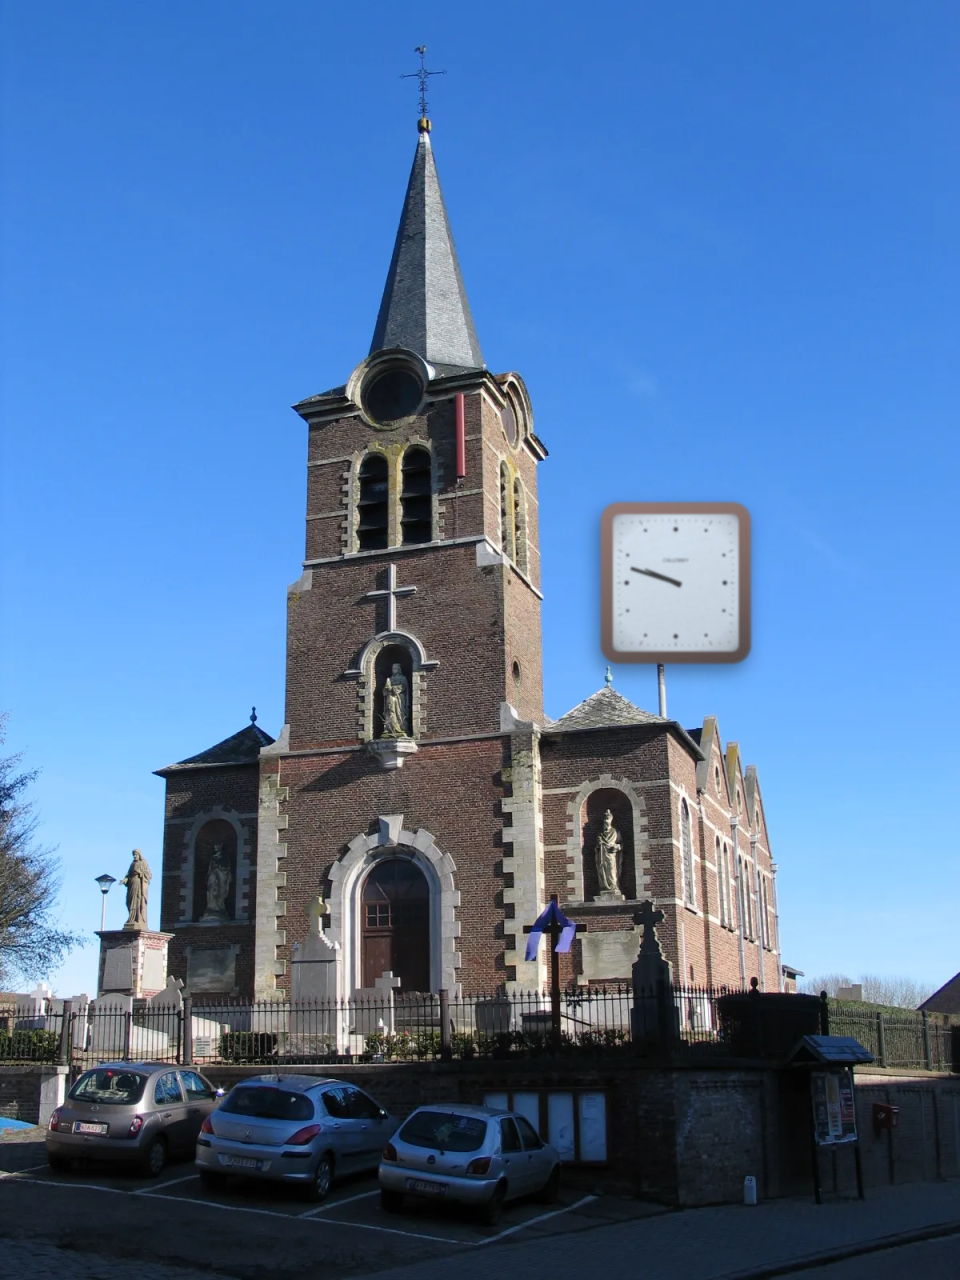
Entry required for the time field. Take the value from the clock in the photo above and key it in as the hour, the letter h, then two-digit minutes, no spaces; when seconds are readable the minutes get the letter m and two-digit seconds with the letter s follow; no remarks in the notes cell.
9h48
